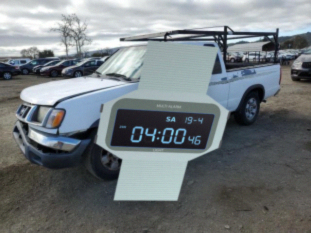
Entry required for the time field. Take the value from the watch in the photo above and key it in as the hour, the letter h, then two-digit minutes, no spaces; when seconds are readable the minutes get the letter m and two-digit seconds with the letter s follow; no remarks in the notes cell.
4h00m46s
